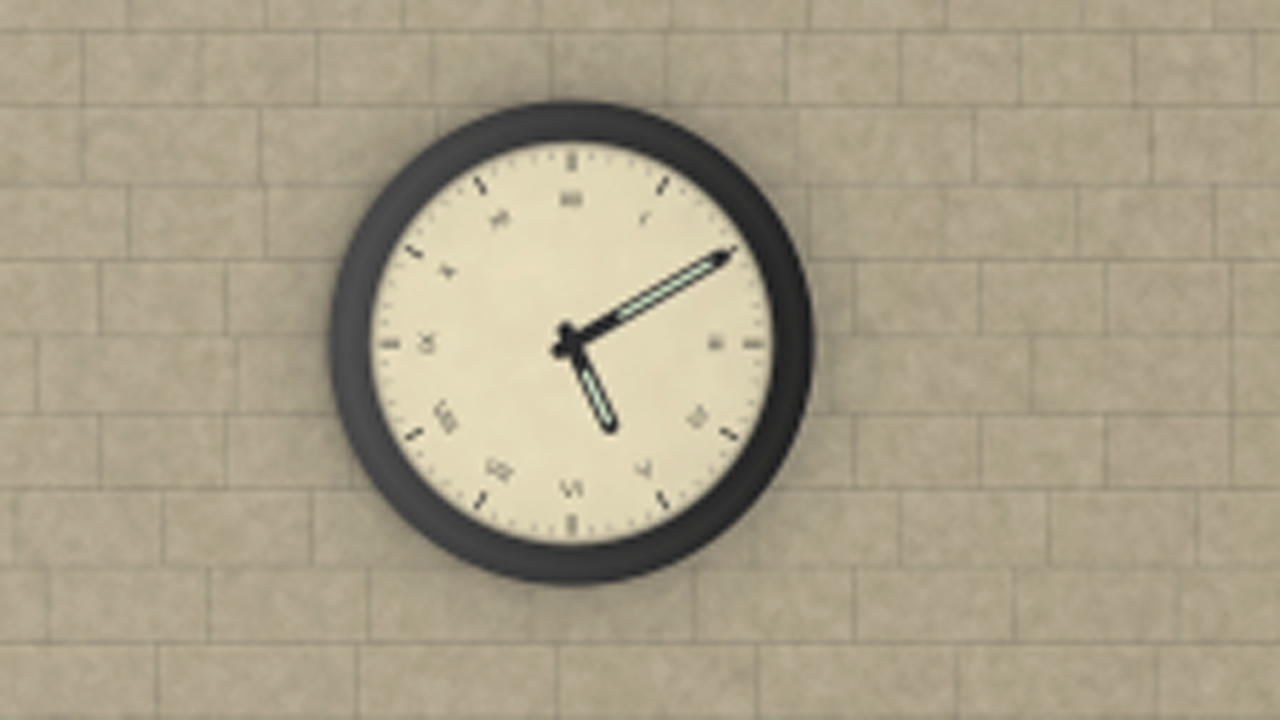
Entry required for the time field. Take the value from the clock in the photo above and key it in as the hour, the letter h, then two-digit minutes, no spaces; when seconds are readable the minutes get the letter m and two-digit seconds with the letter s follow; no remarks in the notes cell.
5h10
